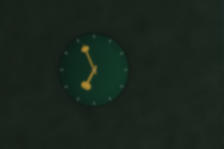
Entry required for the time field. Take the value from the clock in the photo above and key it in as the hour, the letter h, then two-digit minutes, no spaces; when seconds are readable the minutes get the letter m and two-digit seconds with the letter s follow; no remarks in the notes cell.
6h56
